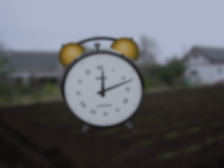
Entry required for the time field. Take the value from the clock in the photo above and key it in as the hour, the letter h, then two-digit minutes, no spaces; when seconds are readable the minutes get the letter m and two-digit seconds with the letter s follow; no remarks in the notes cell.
12h12
